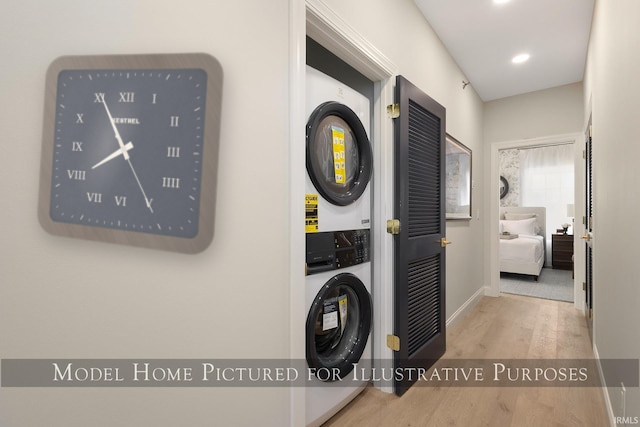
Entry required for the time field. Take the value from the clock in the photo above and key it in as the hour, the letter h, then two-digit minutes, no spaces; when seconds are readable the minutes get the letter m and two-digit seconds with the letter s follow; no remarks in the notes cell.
7h55m25s
